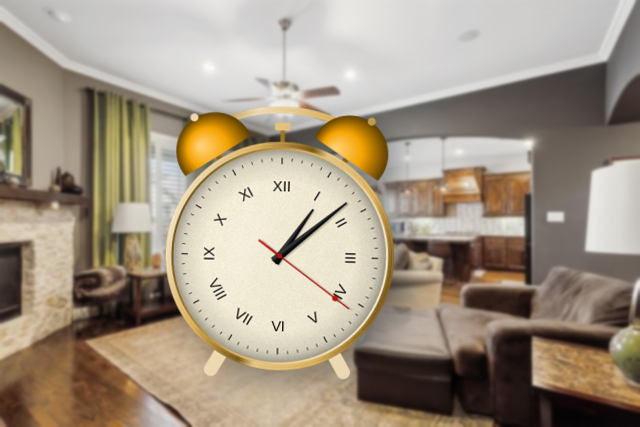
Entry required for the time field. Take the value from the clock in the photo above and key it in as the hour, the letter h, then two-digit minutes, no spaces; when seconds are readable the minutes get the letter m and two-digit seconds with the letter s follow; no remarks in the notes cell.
1h08m21s
